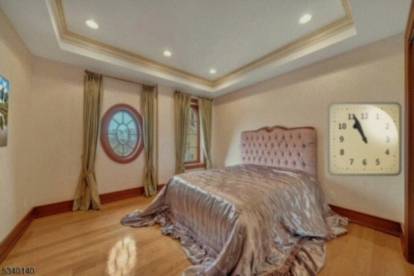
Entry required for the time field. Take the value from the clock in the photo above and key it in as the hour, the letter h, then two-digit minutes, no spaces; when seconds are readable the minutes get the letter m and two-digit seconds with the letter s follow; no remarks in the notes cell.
10h56
